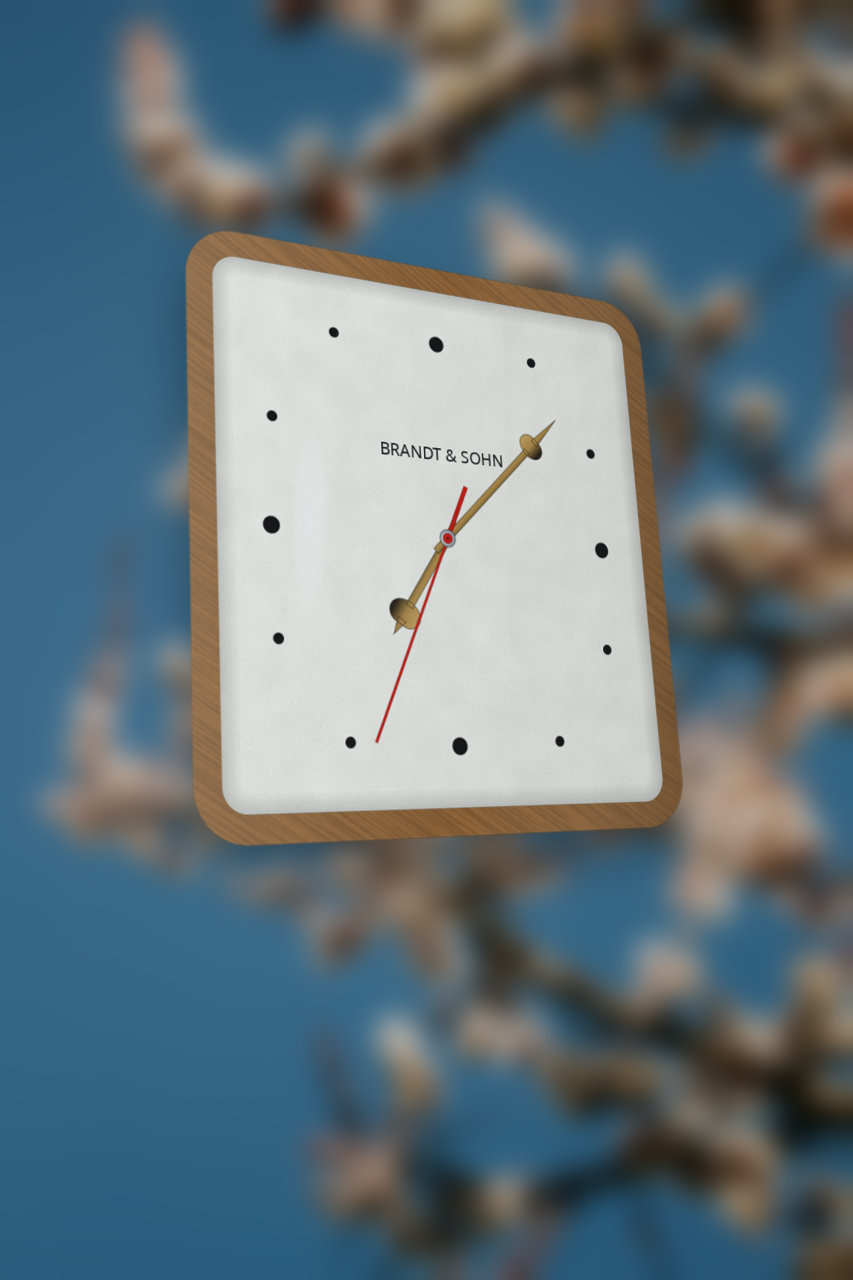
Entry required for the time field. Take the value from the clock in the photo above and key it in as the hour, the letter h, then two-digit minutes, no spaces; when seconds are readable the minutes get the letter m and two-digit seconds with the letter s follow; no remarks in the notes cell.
7h07m34s
